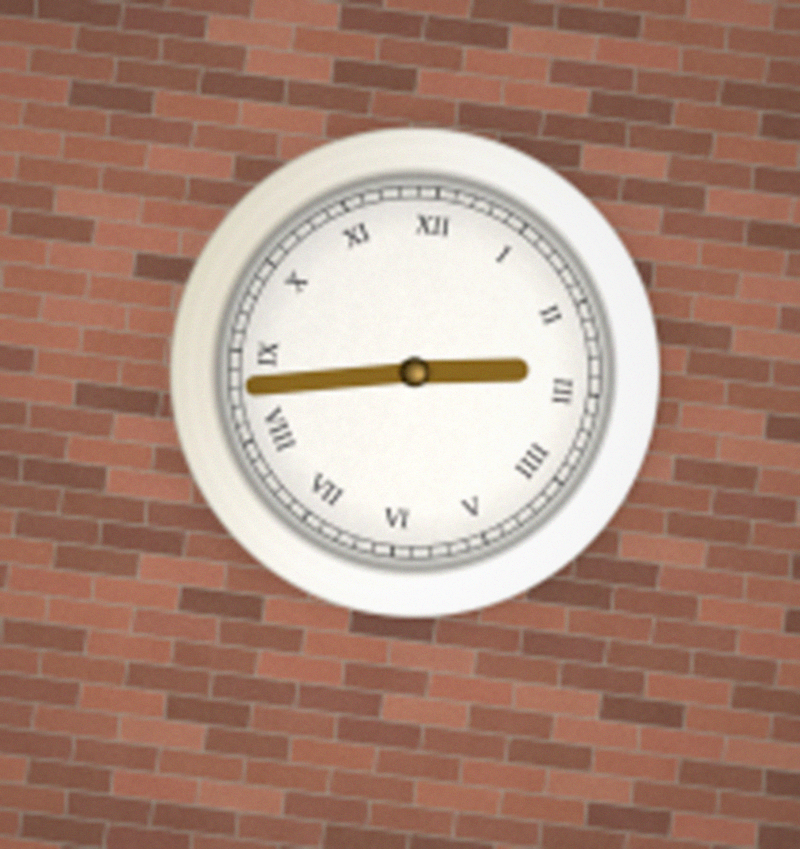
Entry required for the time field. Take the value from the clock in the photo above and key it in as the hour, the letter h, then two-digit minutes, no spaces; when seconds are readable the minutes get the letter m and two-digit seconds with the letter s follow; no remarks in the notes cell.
2h43
